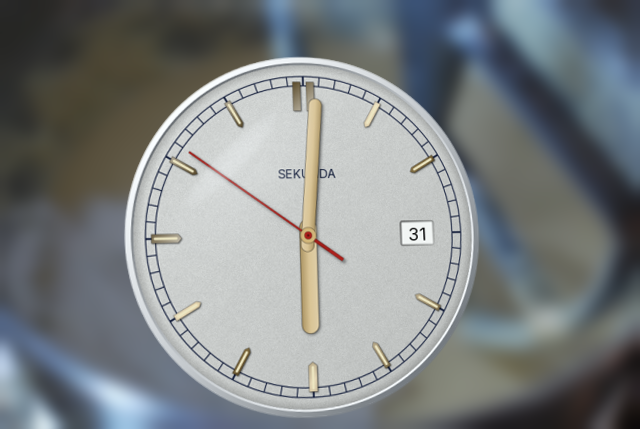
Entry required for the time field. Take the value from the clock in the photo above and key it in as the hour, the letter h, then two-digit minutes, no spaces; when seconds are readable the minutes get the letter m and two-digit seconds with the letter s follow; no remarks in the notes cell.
6h00m51s
